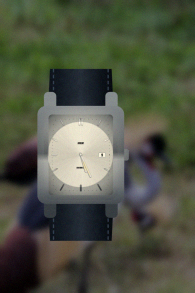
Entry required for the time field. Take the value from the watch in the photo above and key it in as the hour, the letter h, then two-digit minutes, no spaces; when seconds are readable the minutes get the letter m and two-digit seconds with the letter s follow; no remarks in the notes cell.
5h26
